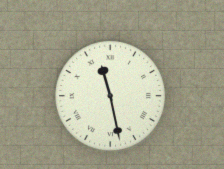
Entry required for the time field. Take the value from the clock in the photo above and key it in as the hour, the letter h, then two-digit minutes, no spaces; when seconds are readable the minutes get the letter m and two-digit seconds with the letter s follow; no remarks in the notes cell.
11h28
